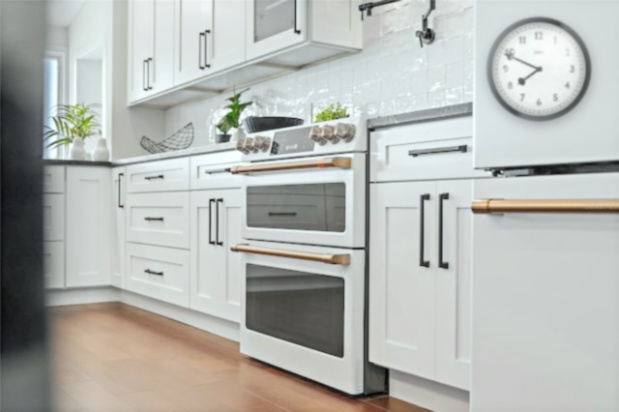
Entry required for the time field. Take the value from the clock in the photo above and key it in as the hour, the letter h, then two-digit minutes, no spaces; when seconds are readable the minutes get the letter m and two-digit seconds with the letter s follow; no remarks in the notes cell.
7h49
